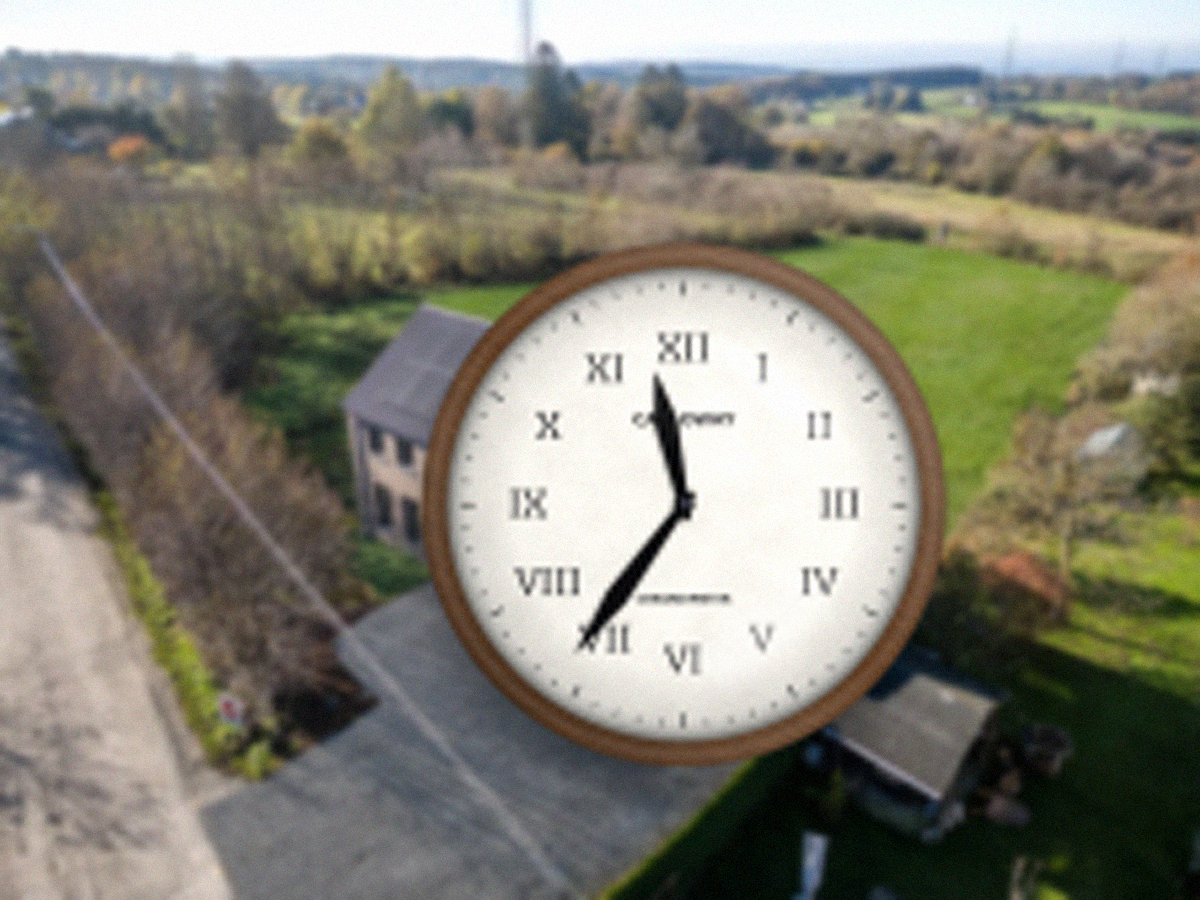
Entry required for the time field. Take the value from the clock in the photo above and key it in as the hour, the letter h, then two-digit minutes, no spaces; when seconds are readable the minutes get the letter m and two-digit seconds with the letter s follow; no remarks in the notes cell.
11h36
